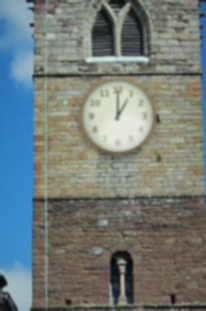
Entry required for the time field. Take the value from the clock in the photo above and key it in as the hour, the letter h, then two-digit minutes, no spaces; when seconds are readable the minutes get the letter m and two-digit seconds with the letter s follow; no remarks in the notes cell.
1h00
